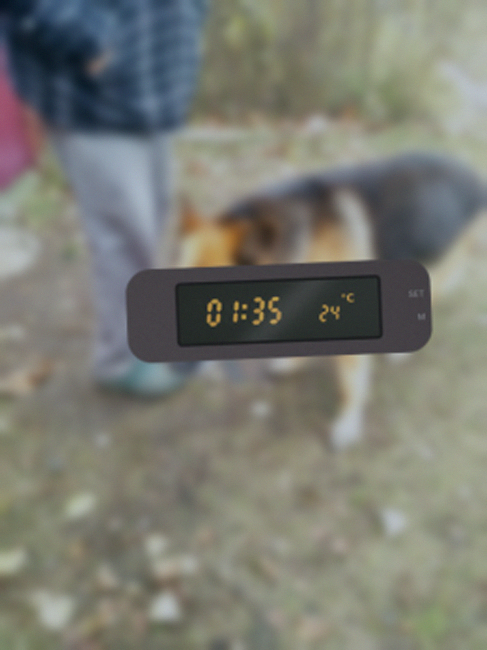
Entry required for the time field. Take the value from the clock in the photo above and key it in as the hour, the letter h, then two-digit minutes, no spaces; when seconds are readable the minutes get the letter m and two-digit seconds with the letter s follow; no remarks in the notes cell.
1h35
